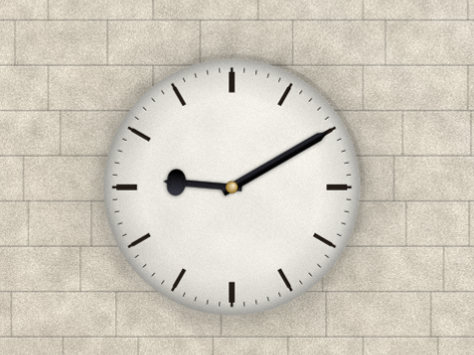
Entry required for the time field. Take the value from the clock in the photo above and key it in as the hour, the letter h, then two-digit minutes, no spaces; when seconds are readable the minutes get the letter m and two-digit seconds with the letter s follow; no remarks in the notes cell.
9h10
